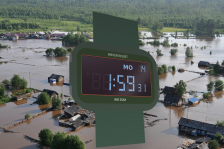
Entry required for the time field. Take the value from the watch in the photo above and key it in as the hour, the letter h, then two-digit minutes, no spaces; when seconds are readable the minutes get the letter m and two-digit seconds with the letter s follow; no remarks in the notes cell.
1h59m31s
